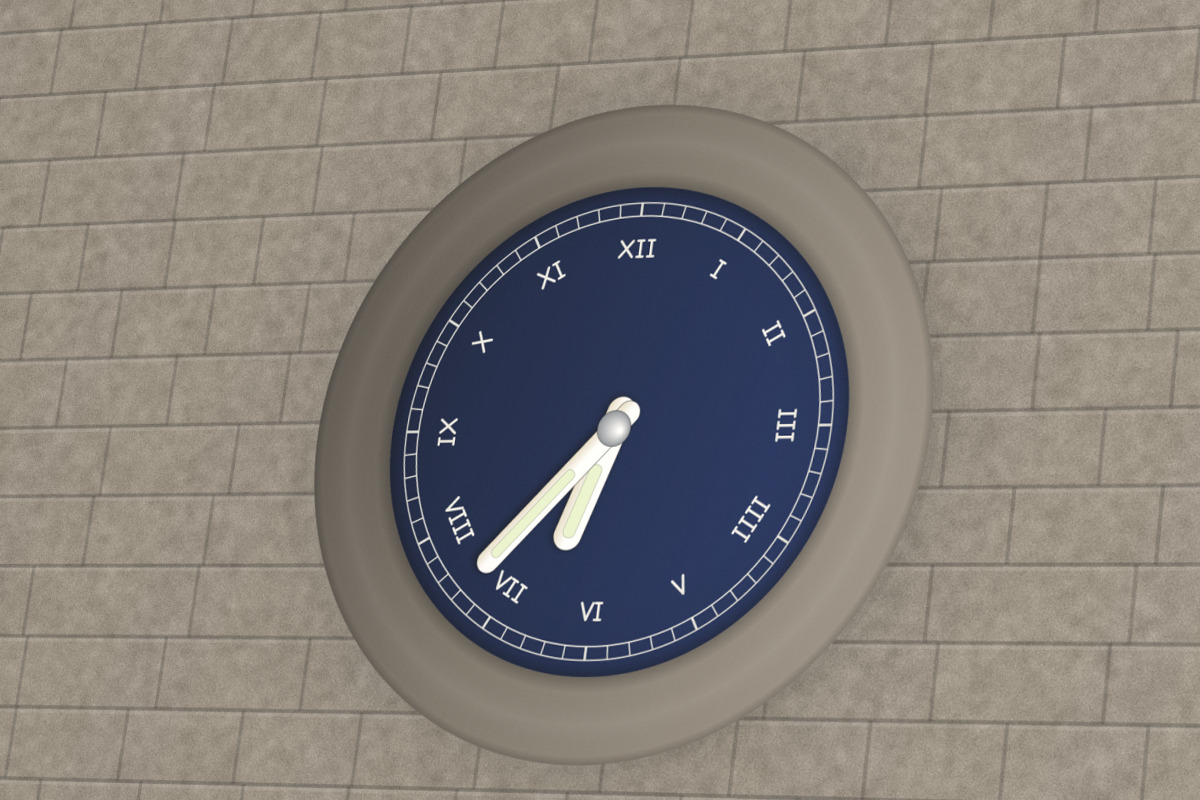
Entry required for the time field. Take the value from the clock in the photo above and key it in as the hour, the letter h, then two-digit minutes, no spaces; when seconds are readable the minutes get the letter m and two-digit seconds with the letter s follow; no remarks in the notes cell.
6h37
